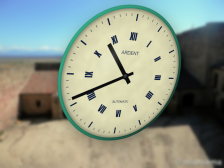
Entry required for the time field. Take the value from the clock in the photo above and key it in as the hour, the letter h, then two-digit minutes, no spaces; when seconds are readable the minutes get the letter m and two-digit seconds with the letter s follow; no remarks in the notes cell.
10h41
